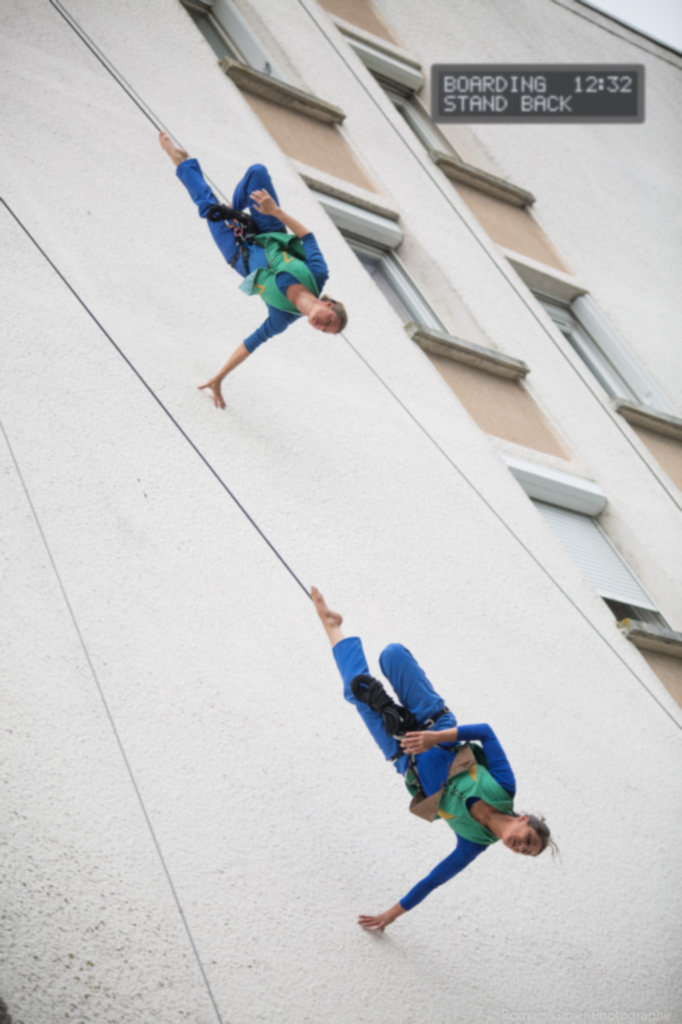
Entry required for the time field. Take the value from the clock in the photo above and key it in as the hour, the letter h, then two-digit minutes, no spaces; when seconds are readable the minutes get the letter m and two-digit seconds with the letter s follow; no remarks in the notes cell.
12h32
